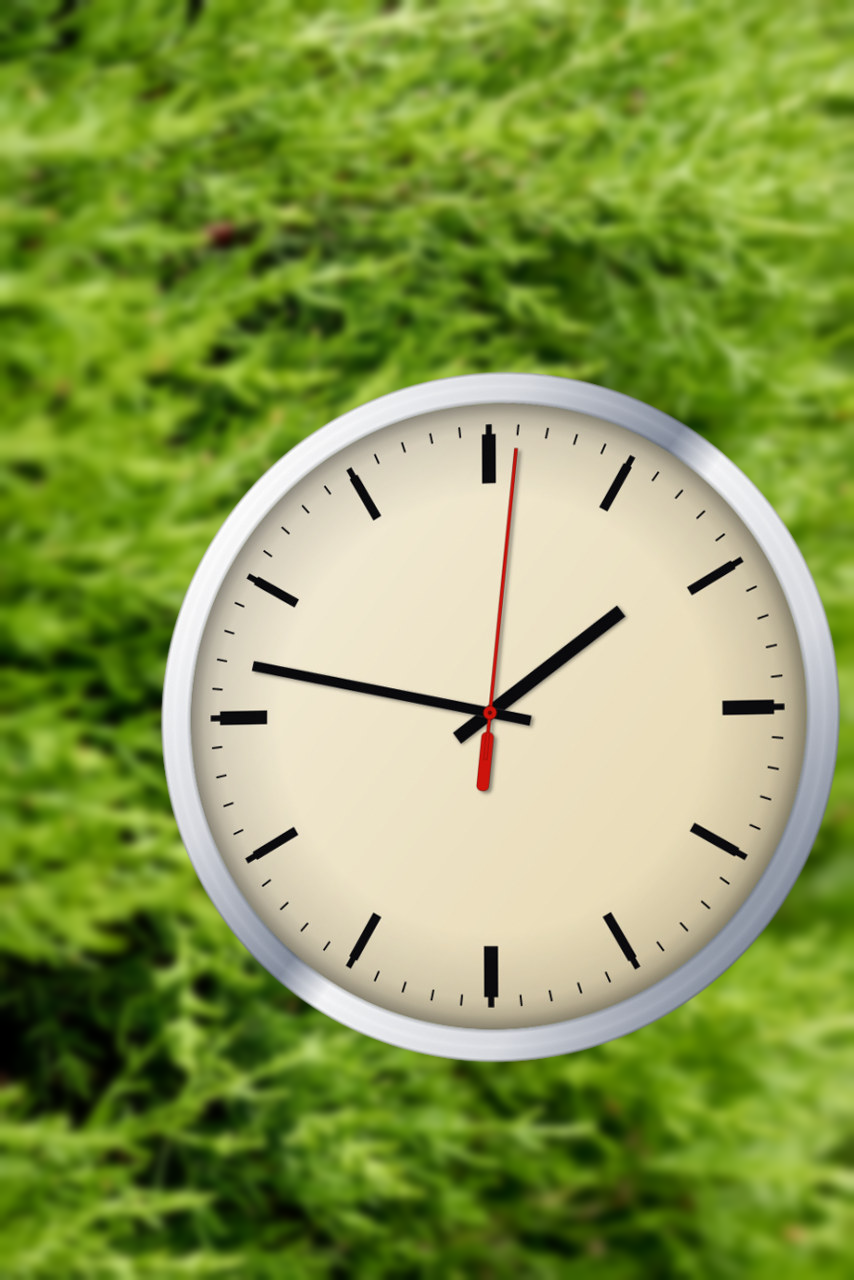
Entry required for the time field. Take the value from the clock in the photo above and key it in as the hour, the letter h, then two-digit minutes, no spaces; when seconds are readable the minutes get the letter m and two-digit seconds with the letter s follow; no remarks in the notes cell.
1h47m01s
